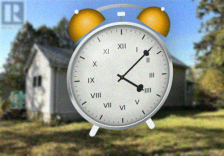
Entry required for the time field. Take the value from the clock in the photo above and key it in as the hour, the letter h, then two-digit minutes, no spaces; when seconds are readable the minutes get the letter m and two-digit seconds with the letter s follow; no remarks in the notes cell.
4h08
